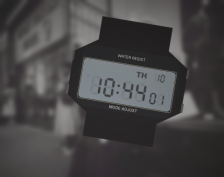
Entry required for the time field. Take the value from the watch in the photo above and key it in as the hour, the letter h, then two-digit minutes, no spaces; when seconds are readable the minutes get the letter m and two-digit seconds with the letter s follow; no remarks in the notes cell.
10h44m01s
